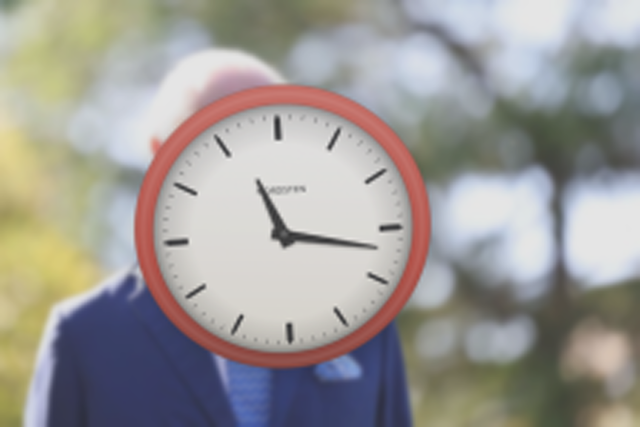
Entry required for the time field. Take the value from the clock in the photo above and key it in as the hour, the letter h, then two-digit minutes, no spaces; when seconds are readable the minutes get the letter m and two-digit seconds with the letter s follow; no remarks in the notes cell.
11h17
